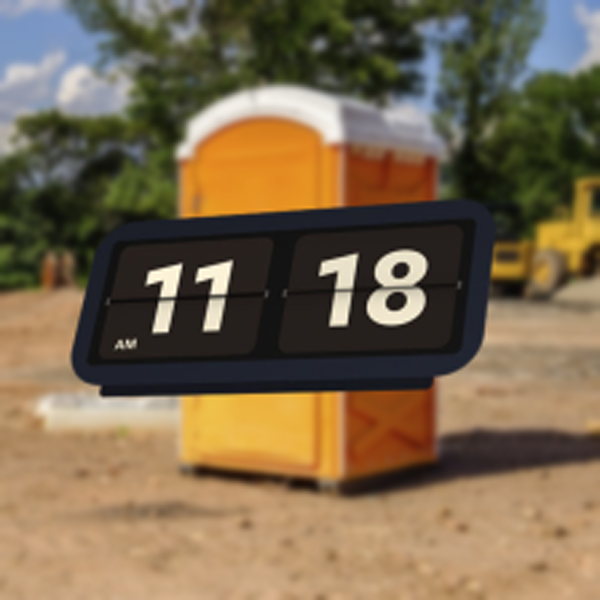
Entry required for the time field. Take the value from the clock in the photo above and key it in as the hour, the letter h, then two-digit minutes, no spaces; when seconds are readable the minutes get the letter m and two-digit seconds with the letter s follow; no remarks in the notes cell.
11h18
